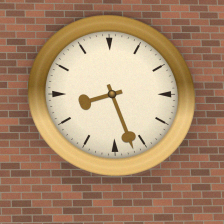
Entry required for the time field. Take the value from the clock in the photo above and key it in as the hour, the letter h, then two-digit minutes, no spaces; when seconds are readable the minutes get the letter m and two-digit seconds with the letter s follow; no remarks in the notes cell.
8h27
